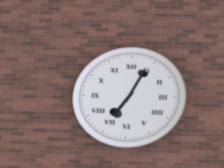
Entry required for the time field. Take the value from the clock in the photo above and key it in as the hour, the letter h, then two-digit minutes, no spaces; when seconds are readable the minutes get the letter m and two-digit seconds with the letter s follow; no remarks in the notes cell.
7h04
